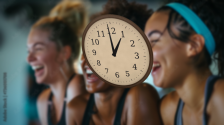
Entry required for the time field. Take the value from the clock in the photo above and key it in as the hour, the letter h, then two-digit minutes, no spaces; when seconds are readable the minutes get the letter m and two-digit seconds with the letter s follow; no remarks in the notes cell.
12h59
